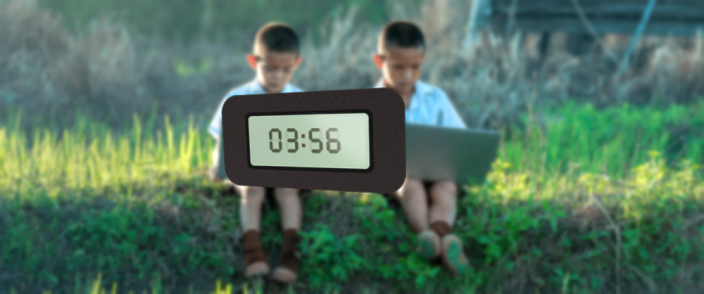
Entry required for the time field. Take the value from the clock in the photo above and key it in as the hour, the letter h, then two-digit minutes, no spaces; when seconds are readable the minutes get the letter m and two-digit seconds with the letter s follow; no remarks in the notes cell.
3h56
